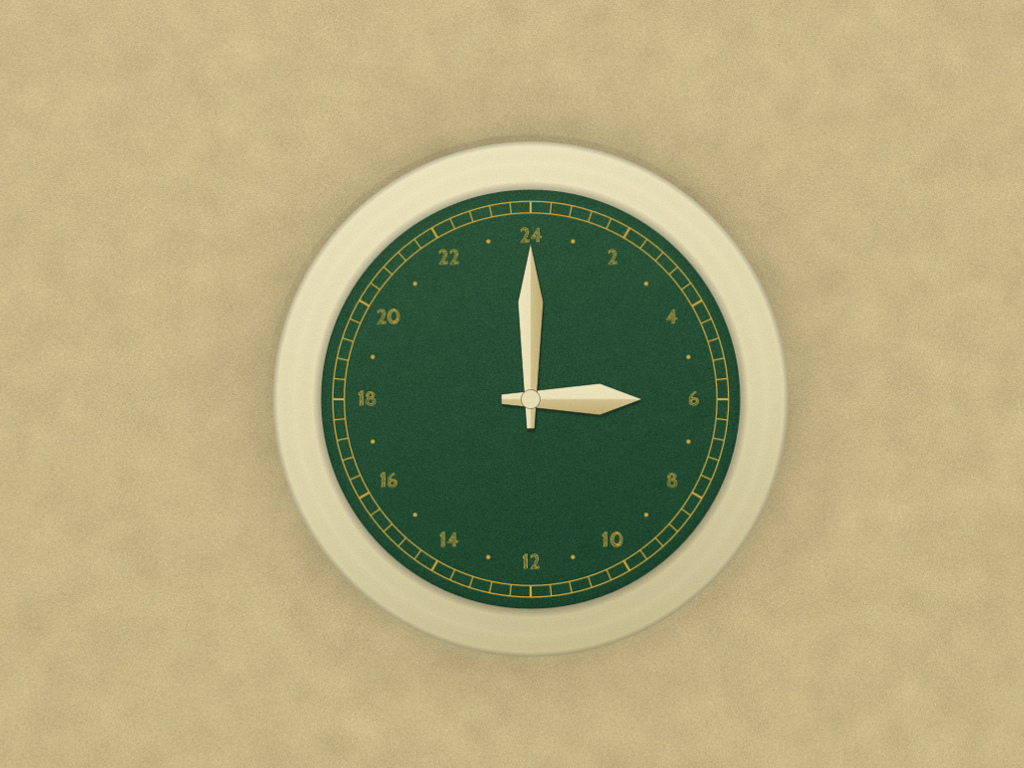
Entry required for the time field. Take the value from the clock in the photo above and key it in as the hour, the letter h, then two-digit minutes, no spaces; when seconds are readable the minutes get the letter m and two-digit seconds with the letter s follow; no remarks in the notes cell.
6h00
